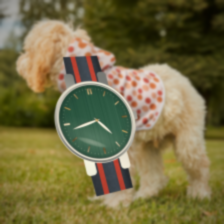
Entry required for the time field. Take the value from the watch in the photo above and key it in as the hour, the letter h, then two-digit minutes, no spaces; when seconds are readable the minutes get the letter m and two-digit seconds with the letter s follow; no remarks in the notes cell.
4h43
